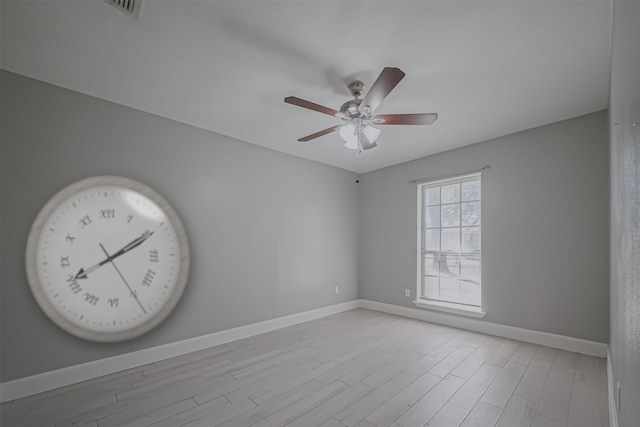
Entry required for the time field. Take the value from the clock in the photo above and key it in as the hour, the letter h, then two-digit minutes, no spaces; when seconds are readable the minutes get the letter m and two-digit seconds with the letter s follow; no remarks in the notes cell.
8h10m25s
